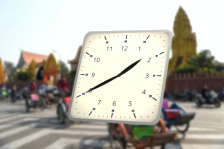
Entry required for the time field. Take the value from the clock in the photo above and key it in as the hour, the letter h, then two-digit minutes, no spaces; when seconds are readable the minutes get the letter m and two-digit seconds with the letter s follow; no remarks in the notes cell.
1h40
